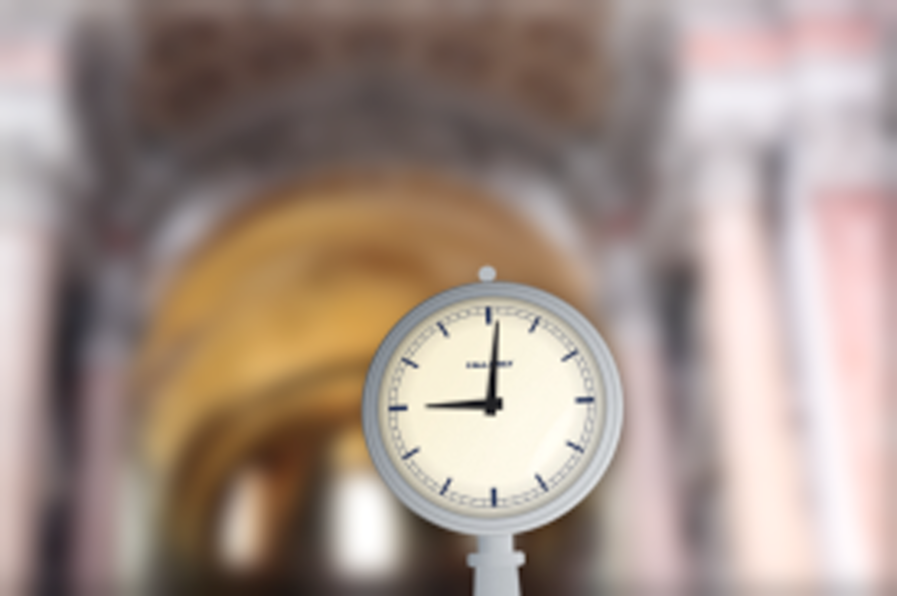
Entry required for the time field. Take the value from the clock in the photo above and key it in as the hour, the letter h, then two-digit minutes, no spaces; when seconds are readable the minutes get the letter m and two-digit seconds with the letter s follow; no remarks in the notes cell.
9h01
